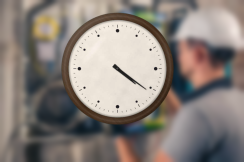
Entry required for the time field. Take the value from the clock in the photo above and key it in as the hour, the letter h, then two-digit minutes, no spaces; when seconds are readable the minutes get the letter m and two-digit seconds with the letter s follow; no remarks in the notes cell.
4h21
